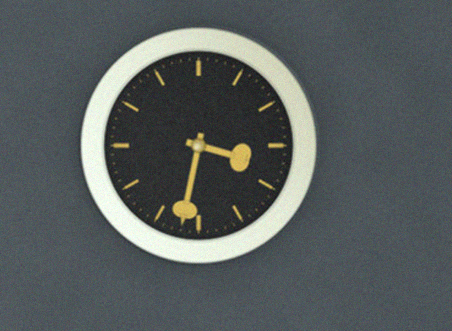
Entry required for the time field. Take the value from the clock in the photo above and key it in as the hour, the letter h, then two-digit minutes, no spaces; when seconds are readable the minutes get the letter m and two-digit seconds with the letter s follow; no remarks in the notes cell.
3h32
